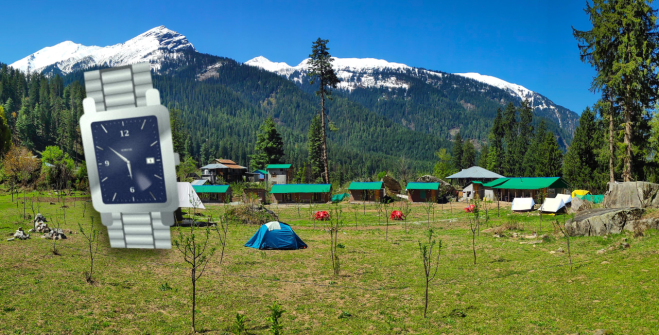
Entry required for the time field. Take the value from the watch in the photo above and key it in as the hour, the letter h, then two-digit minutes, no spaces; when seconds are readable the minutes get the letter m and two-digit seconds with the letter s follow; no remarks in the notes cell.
5h52
